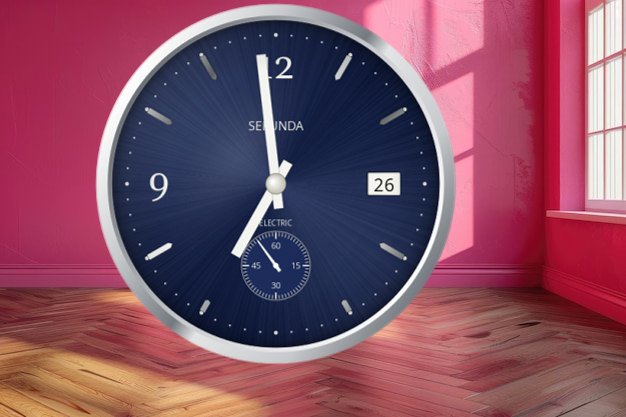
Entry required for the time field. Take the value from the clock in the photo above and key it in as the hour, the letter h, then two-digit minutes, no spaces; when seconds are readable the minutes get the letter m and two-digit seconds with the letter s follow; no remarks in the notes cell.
6h58m54s
